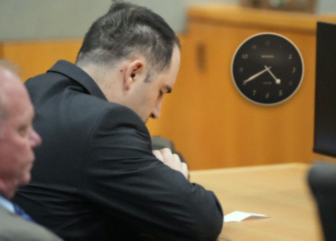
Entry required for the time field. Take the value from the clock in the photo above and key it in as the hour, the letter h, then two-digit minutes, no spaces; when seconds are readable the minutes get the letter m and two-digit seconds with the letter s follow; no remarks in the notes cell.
4h40
